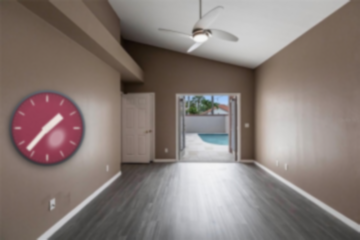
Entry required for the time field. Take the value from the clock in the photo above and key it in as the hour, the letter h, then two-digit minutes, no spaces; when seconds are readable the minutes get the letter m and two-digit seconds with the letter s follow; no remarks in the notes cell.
1h37
